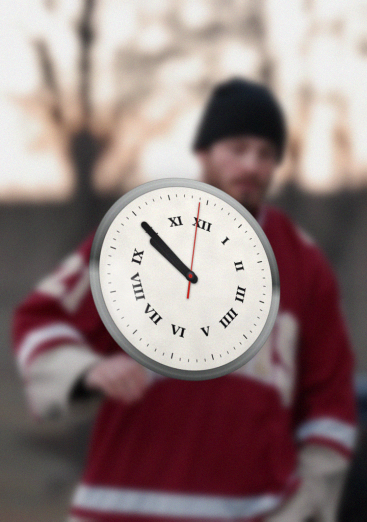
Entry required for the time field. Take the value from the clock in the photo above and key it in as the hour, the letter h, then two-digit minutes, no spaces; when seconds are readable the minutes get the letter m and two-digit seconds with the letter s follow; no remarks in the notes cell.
9h49m59s
